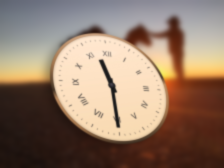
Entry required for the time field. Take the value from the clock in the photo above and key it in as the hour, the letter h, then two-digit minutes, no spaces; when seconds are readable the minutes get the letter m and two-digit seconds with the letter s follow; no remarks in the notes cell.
11h30
